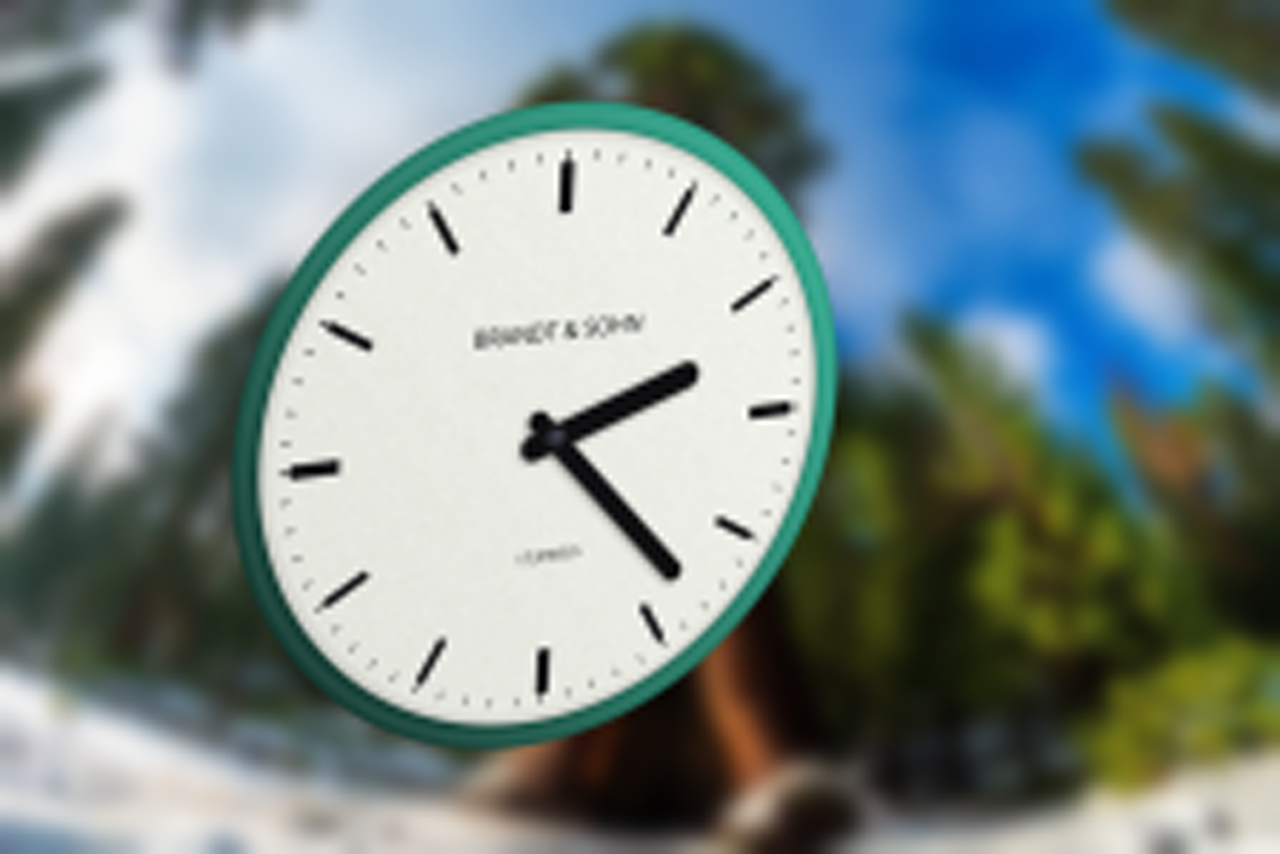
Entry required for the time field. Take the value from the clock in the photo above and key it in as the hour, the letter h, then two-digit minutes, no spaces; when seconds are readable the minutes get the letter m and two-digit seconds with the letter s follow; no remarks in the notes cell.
2h23
